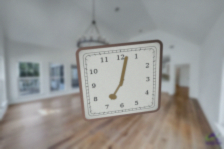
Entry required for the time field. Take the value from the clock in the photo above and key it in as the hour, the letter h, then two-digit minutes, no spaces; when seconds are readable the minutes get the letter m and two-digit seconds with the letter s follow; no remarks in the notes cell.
7h02
